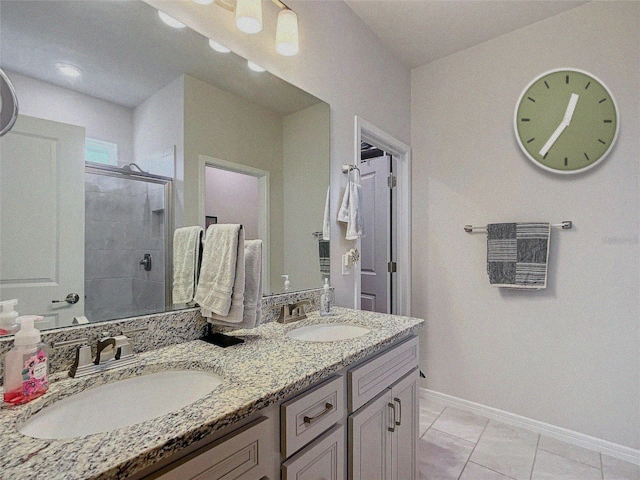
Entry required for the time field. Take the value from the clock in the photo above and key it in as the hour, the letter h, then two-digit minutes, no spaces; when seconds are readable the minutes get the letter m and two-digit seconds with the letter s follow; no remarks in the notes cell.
12h36
